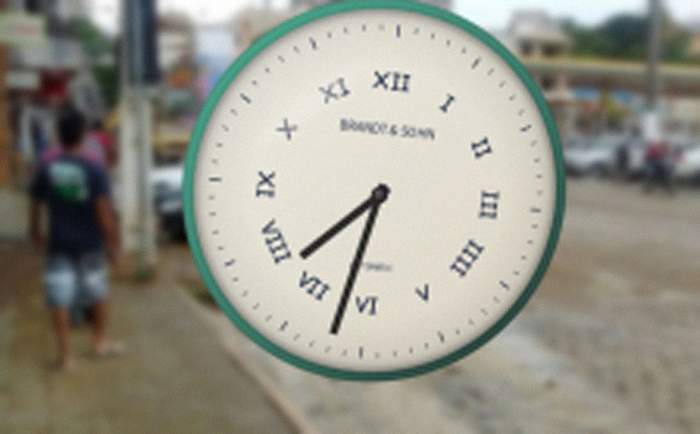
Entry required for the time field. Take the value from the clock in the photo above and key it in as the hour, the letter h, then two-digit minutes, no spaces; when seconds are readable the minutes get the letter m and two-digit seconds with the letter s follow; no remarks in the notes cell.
7h32
